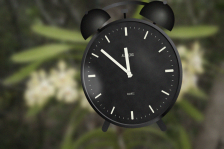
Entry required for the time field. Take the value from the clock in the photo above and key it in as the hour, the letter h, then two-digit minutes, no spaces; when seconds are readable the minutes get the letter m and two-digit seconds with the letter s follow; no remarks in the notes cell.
11h52
